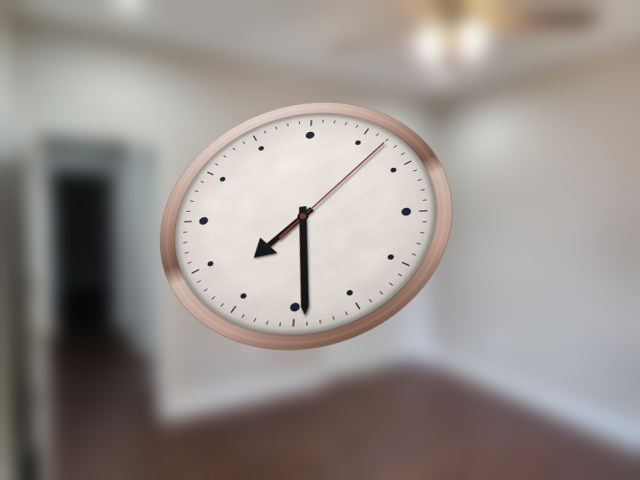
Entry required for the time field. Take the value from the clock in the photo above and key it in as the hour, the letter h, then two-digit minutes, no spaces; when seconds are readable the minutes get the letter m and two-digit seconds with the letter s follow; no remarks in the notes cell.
7h29m07s
